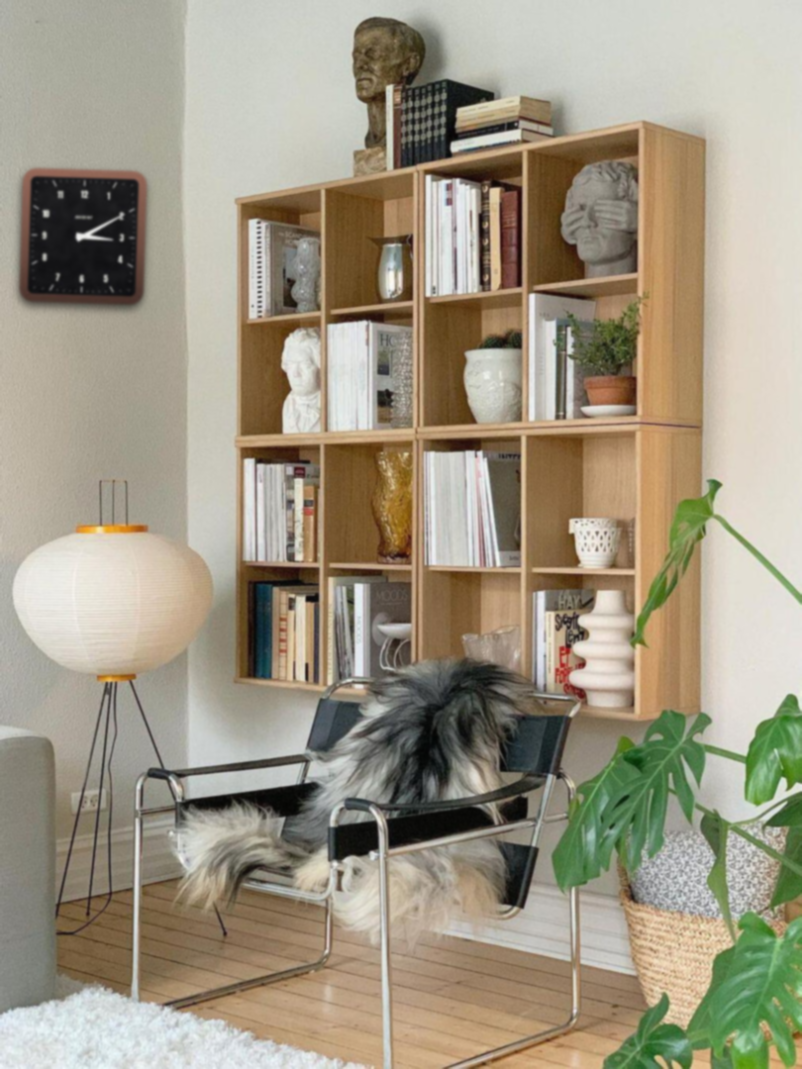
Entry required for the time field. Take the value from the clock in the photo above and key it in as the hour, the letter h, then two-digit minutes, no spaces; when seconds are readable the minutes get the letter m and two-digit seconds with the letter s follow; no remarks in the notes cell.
3h10
